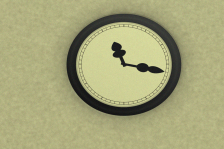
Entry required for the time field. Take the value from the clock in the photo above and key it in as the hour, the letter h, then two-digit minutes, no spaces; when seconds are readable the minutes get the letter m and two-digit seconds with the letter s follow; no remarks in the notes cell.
11h17
